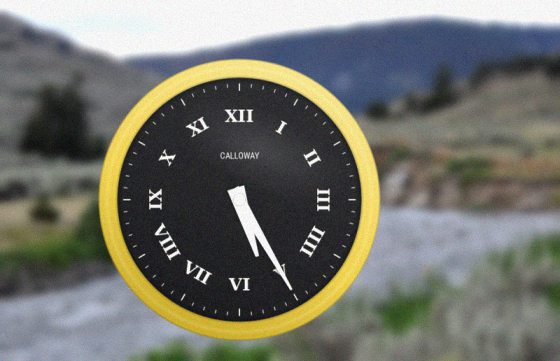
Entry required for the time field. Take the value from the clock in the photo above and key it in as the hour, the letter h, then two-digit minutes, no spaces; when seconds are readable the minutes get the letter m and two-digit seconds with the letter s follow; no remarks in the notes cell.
5h25
